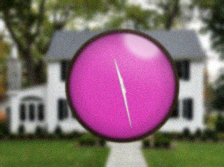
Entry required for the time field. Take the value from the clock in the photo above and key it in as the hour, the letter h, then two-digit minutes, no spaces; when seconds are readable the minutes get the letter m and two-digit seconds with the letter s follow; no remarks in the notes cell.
11h28
